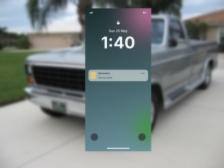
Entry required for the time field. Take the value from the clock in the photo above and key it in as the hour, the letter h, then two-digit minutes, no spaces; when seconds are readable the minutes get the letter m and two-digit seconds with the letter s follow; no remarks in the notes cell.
1h40
